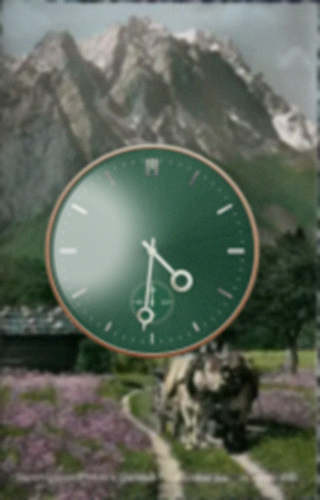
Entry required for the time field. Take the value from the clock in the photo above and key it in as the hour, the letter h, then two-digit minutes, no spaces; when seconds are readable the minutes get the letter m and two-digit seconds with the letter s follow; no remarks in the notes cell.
4h31
